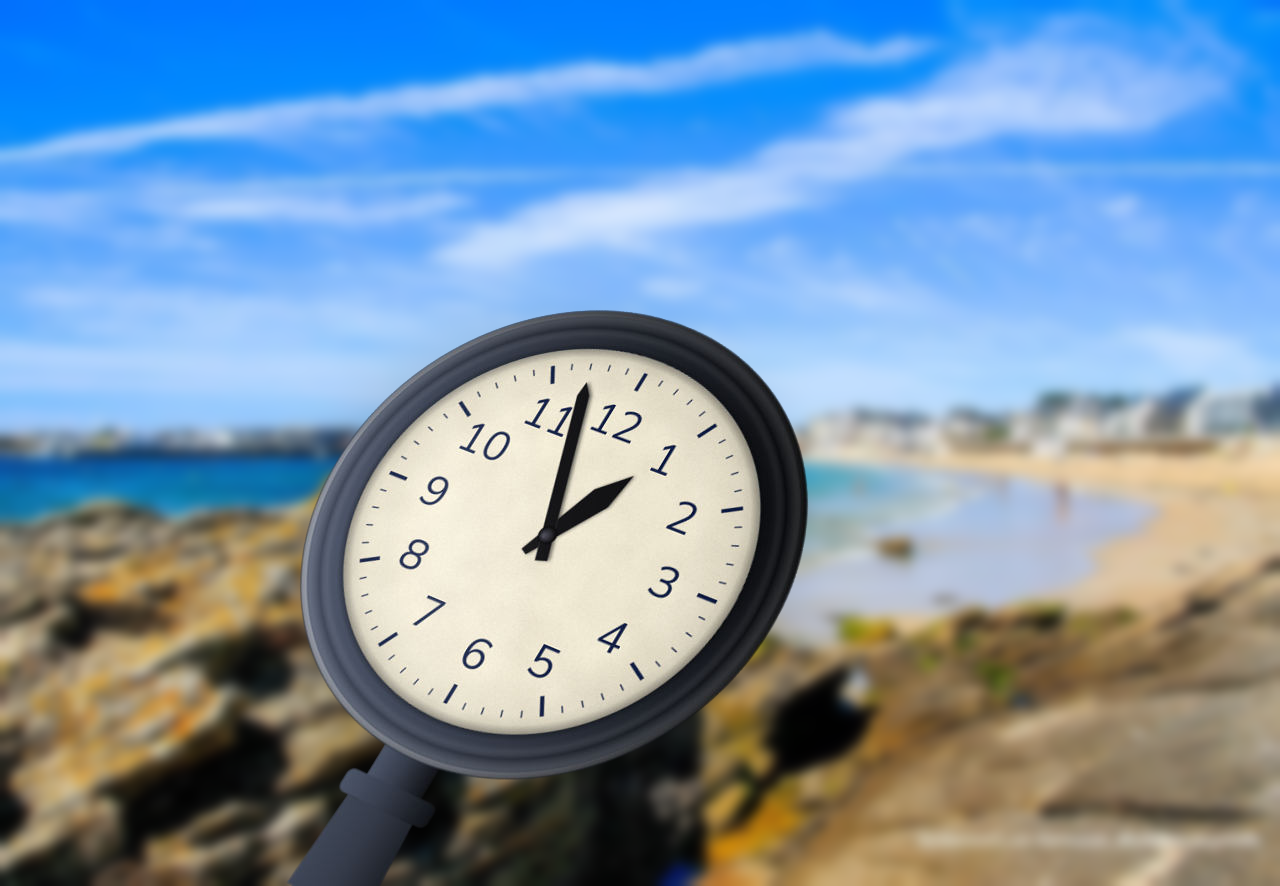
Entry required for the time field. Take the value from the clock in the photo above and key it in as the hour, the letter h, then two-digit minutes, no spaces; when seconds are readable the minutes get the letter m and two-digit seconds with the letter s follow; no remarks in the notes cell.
12h57
